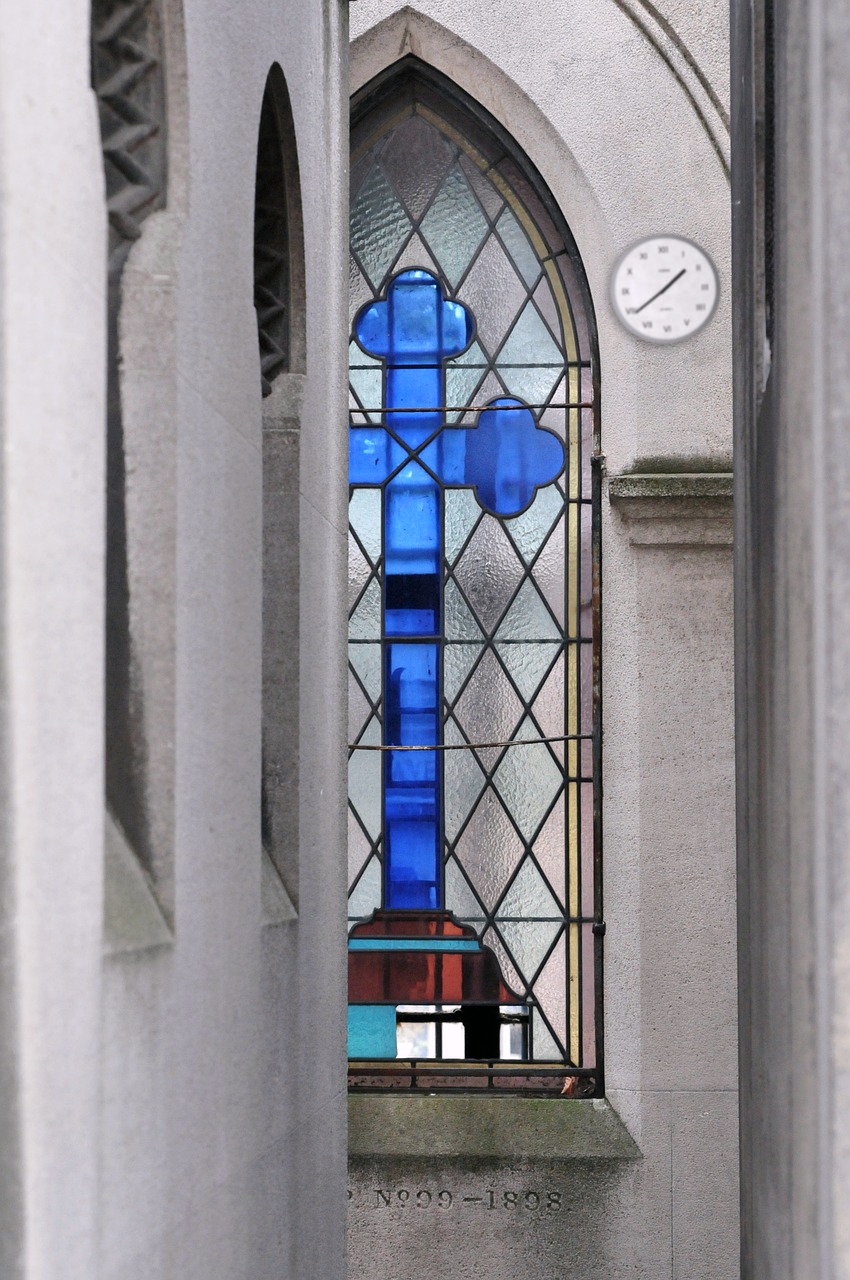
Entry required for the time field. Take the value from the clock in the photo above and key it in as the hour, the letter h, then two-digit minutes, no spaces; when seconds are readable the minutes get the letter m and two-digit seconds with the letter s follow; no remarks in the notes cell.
1h39
